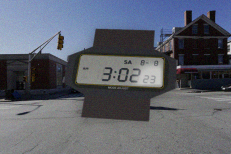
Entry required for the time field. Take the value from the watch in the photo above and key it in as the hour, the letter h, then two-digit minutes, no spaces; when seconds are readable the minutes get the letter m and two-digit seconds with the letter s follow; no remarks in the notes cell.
3h02m23s
